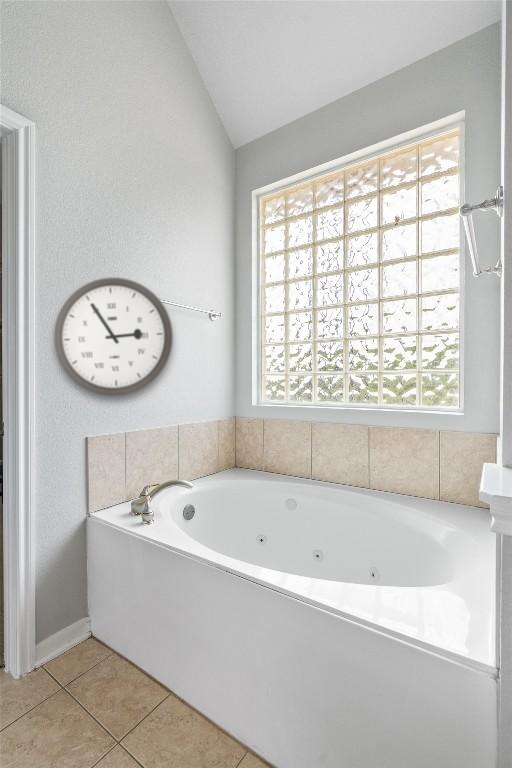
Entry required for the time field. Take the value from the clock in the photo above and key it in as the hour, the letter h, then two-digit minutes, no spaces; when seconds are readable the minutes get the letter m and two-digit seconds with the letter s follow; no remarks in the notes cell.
2h55
